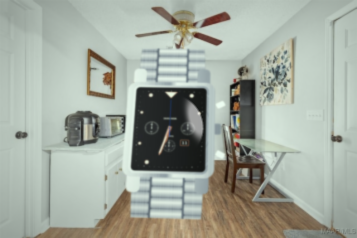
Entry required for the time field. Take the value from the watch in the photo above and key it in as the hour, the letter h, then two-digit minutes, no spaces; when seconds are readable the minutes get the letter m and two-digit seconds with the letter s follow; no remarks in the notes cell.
6h33
